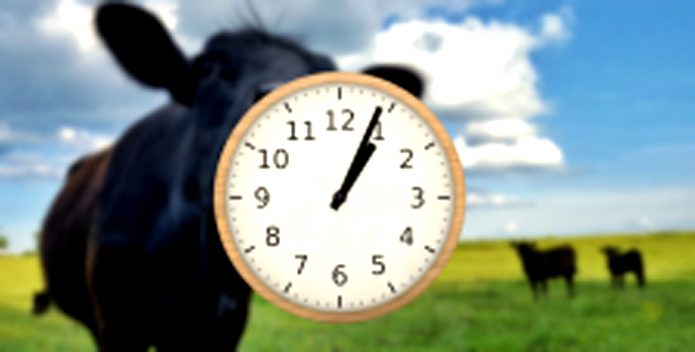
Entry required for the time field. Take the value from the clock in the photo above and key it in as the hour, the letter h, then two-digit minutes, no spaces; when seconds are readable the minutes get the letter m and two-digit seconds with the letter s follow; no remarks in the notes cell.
1h04
